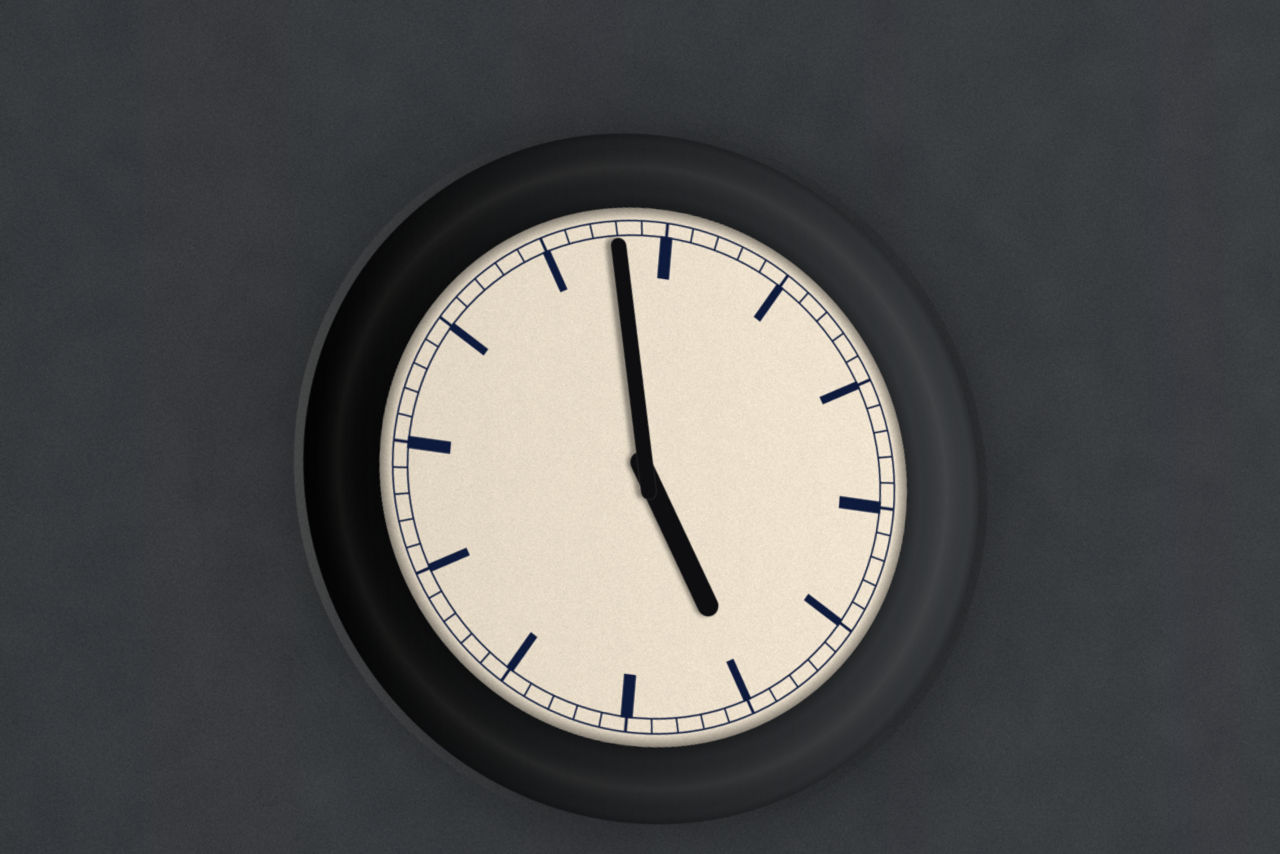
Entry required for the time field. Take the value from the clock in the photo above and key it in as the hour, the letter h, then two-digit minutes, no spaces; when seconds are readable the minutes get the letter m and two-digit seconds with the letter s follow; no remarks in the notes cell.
4h58
